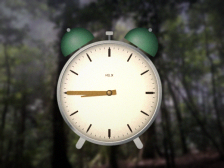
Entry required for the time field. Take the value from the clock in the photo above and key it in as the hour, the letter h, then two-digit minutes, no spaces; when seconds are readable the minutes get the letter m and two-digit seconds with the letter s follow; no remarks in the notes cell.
8h45
